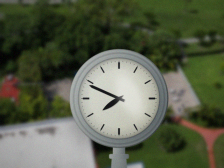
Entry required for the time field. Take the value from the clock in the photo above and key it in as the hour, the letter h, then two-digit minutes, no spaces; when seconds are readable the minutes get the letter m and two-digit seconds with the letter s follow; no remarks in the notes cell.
7h49
